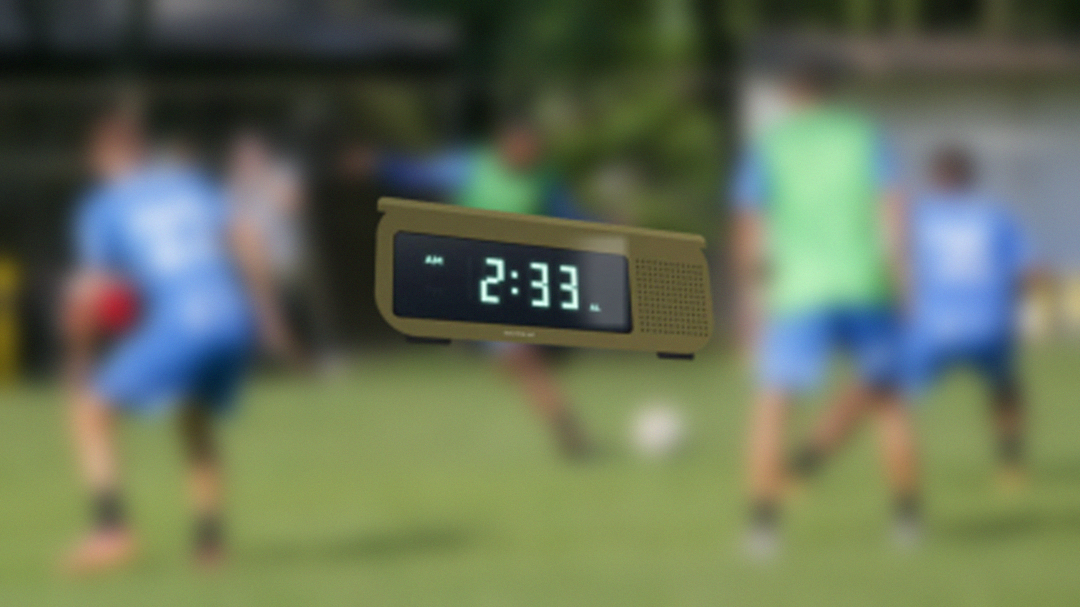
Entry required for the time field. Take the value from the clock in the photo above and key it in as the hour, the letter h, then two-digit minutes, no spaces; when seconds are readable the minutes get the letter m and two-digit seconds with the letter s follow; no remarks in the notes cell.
2h33
